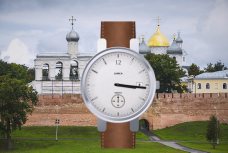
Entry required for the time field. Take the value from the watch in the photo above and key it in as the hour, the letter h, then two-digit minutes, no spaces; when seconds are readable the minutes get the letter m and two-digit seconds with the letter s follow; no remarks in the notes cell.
3h16
